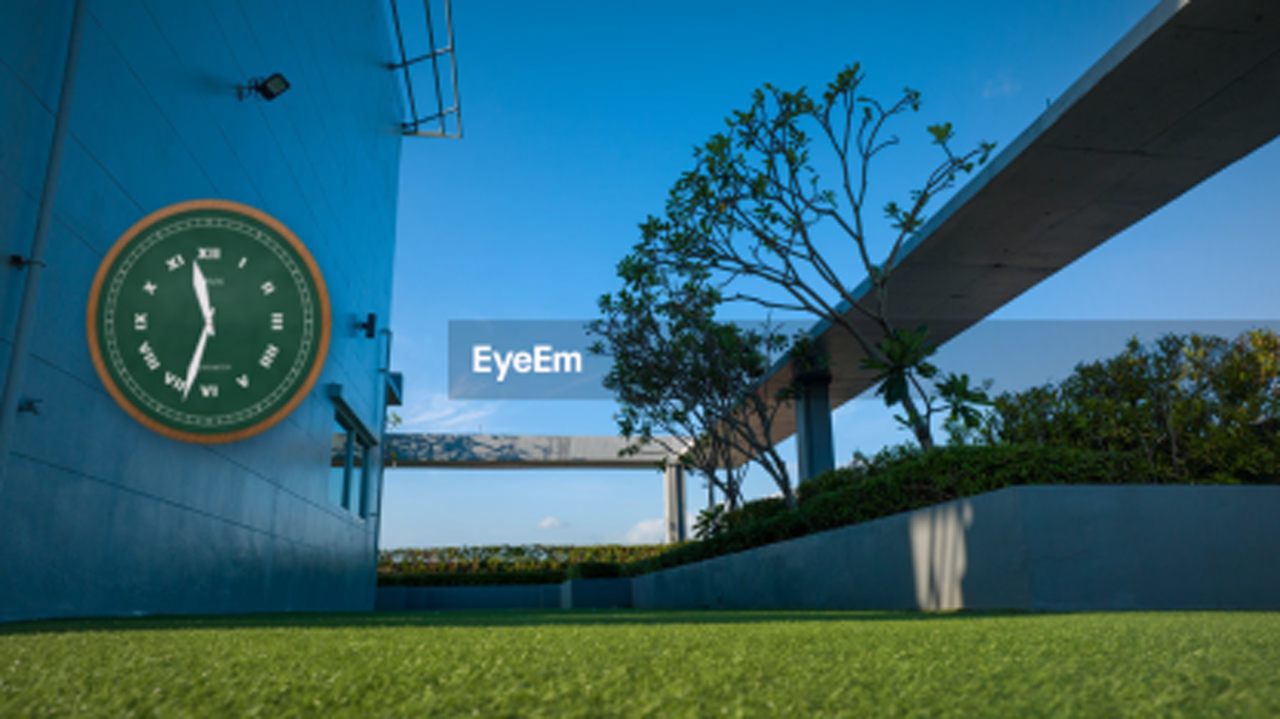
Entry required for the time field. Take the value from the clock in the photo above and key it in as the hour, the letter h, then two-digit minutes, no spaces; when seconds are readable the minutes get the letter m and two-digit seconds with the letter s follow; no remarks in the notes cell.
11h33
